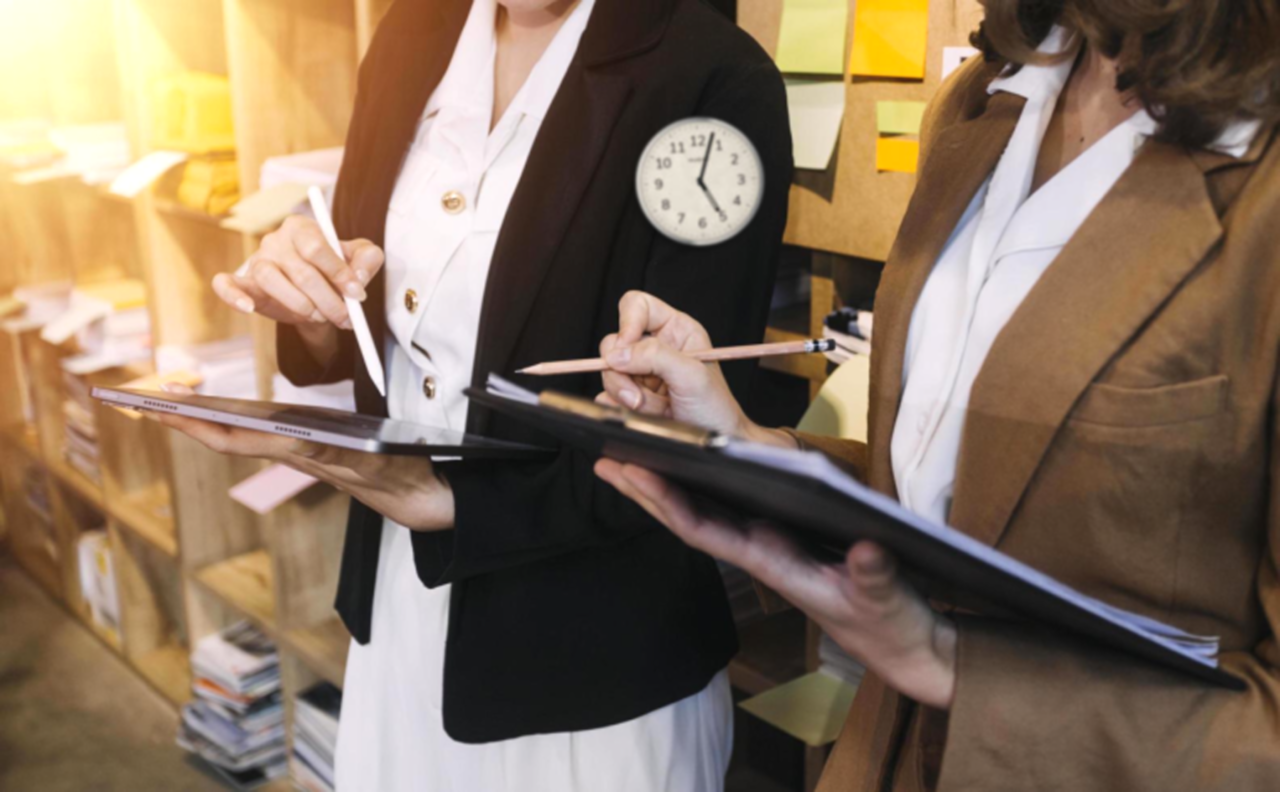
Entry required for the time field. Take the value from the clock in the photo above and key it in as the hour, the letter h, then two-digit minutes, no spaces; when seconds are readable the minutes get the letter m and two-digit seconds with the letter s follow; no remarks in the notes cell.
5h03
